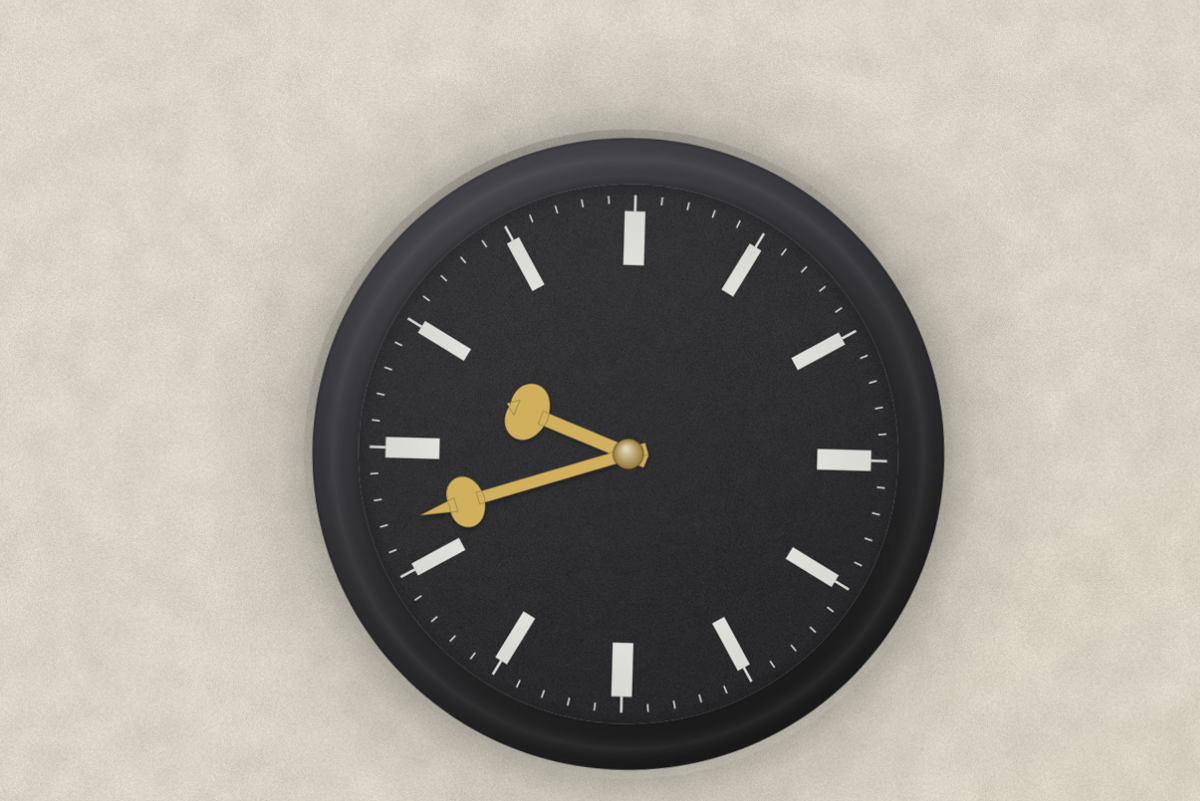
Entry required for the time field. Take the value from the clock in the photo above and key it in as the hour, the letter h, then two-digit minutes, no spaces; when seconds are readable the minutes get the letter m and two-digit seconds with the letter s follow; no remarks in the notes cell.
9h42
